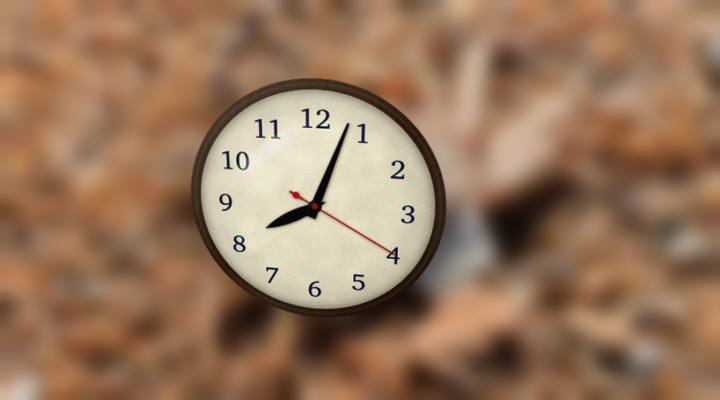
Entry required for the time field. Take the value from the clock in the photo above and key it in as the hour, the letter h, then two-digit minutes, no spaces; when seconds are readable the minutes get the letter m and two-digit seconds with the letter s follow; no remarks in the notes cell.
8h03m20s
